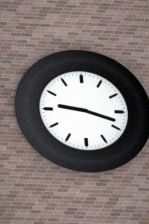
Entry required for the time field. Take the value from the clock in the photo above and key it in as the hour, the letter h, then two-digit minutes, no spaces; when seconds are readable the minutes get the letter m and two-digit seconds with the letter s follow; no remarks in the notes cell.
9h18
